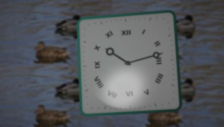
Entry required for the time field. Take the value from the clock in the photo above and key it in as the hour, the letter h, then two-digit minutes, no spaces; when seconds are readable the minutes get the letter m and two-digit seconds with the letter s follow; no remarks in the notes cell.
10h13
